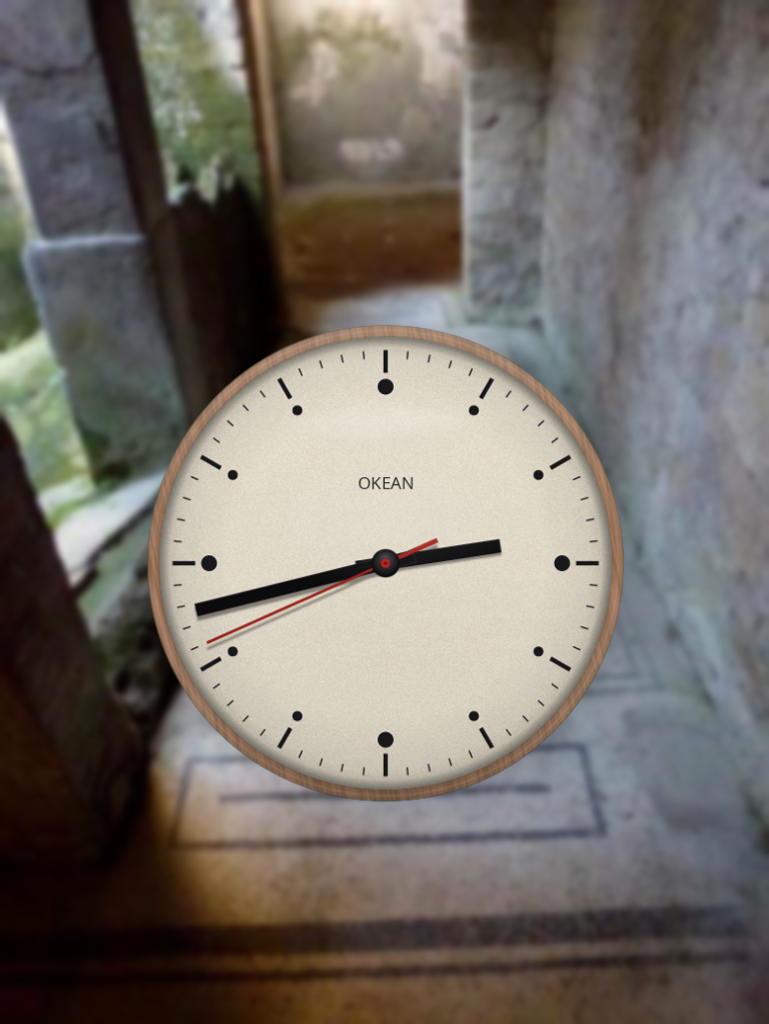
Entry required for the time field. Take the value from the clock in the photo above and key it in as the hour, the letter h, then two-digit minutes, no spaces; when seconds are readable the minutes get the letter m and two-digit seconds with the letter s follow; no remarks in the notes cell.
2h42m41s
